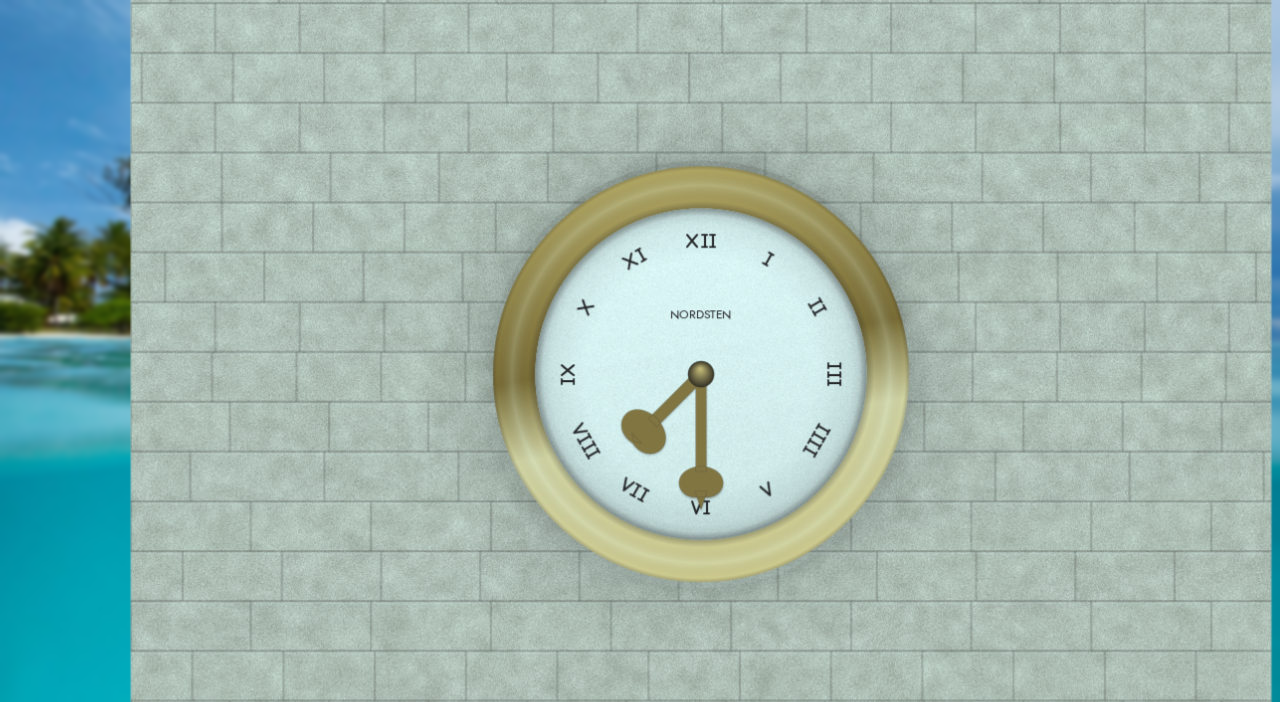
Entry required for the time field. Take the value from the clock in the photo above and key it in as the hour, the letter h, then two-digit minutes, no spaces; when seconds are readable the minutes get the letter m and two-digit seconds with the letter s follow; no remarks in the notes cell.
7h30
